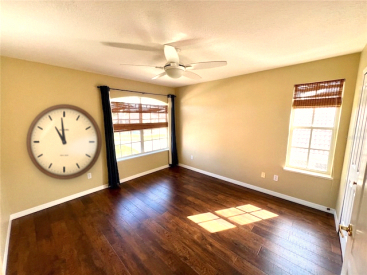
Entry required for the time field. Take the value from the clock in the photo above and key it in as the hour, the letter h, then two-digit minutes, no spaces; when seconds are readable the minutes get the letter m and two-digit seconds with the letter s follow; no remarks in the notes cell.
10h59
